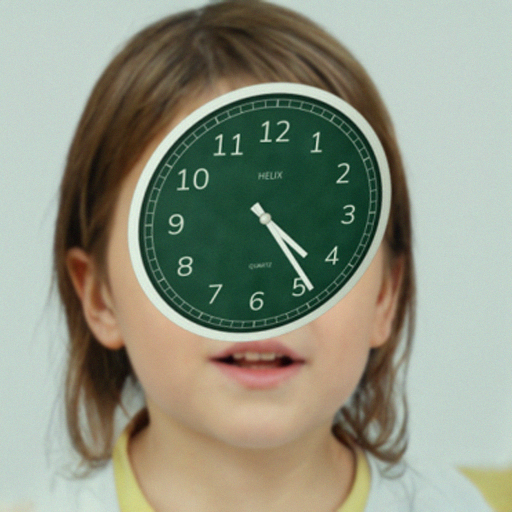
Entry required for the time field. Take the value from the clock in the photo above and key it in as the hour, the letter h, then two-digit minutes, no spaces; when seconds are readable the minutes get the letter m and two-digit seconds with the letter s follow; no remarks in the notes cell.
4h24
